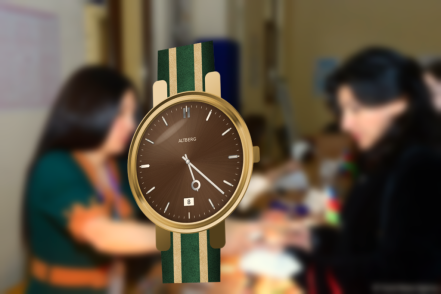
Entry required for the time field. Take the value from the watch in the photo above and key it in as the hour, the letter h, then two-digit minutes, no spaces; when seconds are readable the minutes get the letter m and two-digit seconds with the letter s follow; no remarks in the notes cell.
5h22
